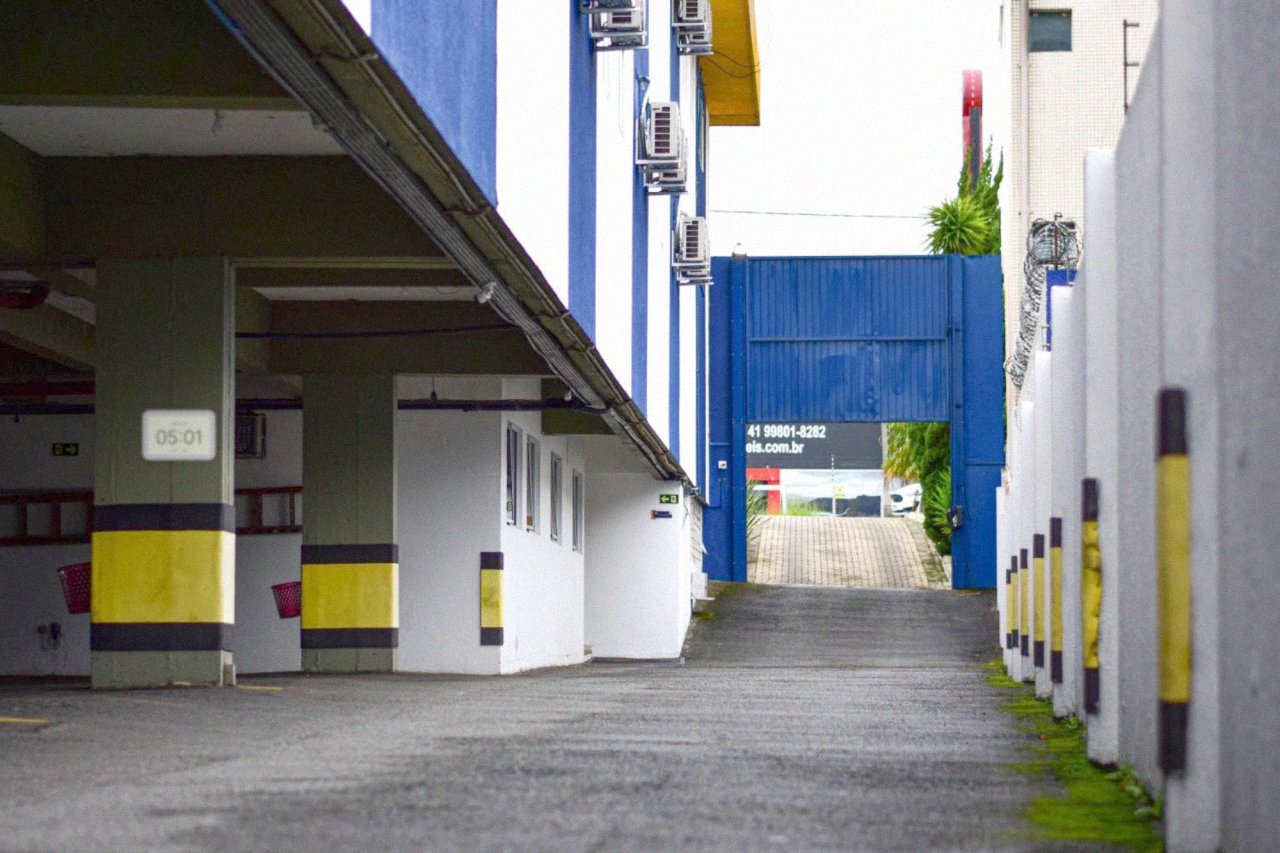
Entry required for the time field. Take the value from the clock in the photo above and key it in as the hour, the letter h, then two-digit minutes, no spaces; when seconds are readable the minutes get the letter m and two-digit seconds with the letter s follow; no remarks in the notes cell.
5h01
